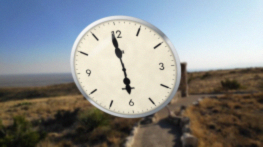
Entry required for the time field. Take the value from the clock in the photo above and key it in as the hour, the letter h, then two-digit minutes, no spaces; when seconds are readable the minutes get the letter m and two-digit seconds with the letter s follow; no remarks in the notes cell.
5h59
